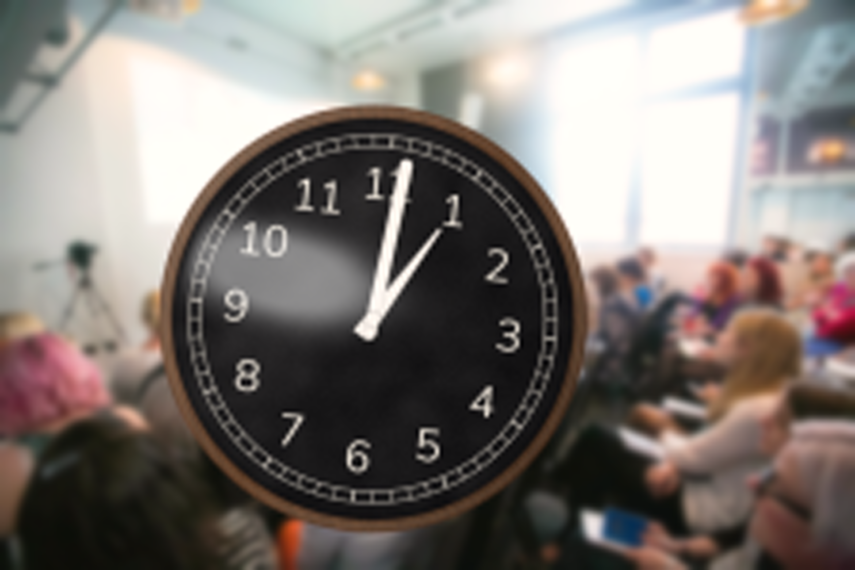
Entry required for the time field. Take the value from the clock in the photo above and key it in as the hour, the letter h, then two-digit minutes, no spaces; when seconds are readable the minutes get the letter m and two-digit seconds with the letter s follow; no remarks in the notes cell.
1h01
